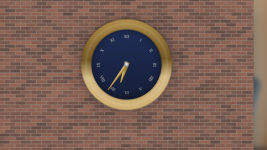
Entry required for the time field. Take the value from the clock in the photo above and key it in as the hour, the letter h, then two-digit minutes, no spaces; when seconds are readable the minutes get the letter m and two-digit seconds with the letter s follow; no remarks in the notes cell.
6h36
